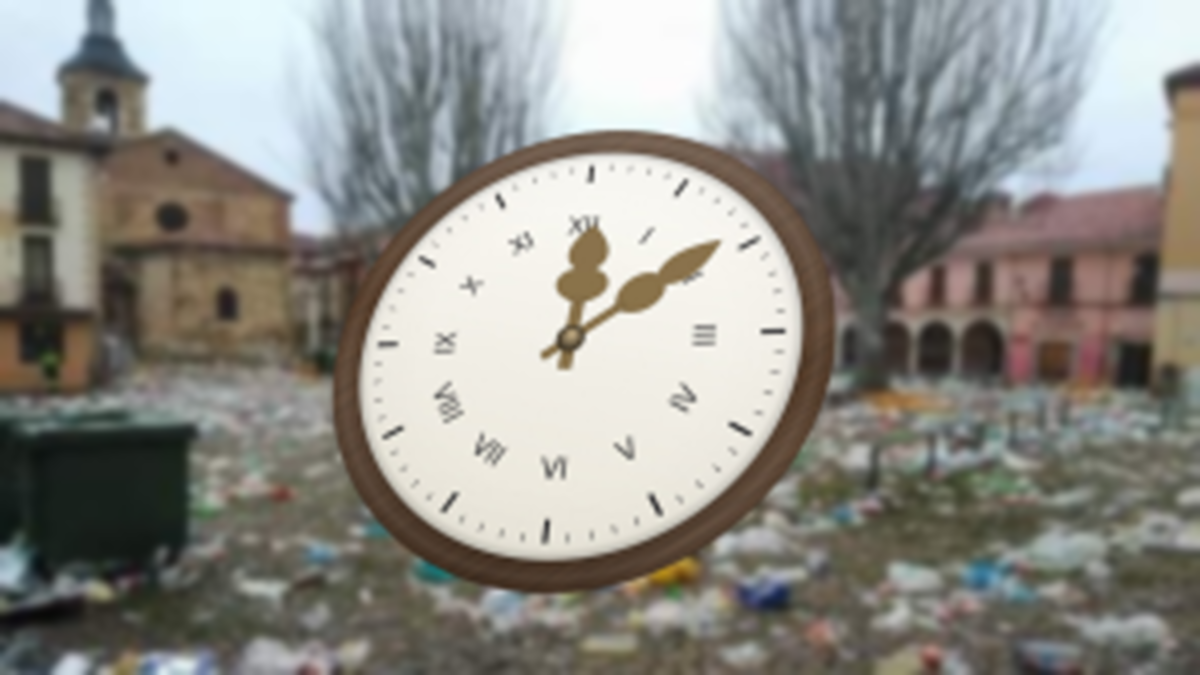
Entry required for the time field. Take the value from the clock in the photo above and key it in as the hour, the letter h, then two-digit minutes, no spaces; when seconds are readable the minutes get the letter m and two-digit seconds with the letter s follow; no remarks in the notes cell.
12h09
